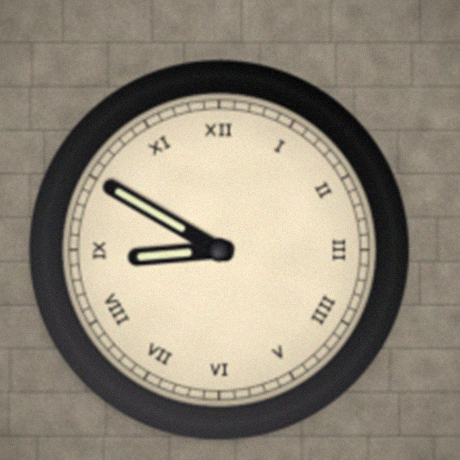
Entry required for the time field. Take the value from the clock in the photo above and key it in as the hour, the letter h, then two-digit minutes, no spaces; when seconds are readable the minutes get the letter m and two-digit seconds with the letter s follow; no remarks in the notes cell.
8h50
